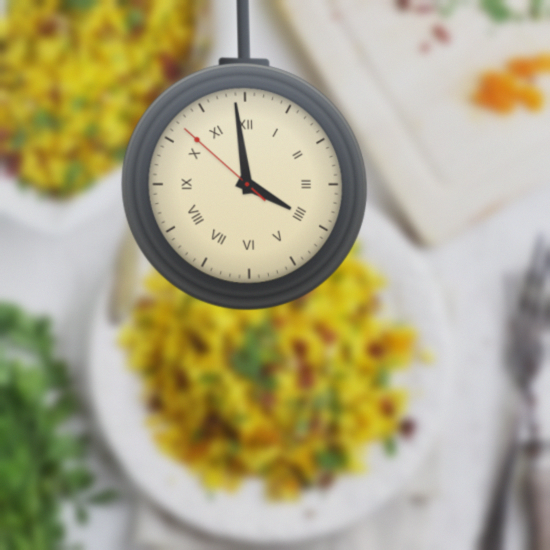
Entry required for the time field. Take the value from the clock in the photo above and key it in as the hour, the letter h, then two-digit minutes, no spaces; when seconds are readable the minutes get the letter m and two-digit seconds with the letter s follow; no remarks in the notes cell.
3h58m52s
